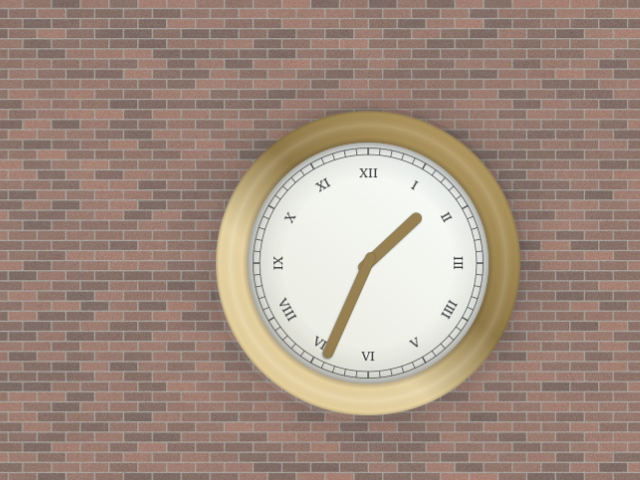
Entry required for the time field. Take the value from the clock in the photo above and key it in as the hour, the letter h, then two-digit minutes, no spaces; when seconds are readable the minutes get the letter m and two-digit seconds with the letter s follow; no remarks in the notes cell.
1h34
